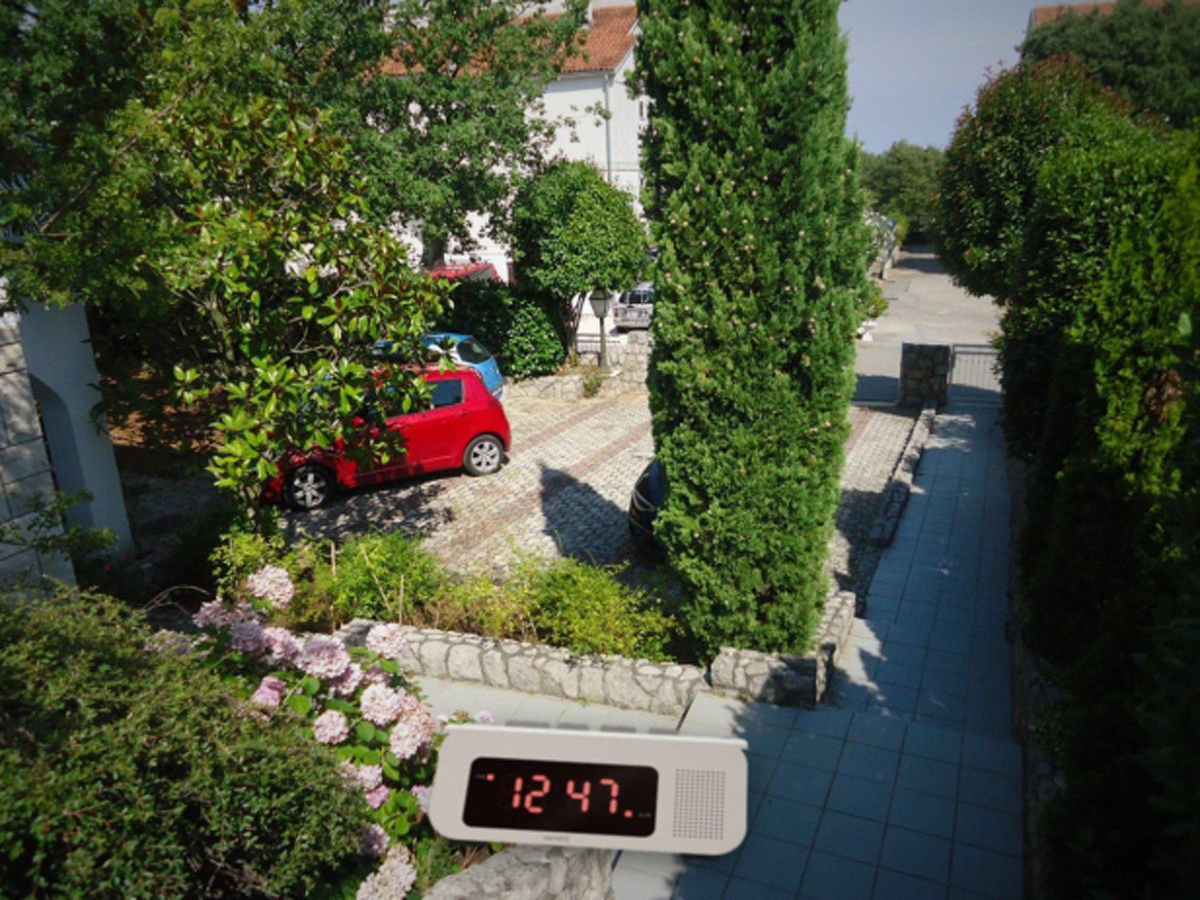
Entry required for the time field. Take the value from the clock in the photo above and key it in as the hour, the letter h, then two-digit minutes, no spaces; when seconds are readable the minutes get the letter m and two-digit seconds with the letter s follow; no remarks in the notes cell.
12h47
